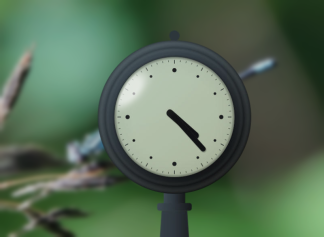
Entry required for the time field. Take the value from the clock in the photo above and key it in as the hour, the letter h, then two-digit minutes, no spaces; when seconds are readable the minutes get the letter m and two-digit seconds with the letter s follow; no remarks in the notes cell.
4h23
